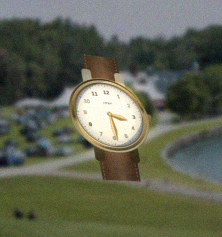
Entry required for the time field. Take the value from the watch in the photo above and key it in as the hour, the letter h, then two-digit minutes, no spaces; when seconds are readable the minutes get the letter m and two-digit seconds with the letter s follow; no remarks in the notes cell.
3h29
